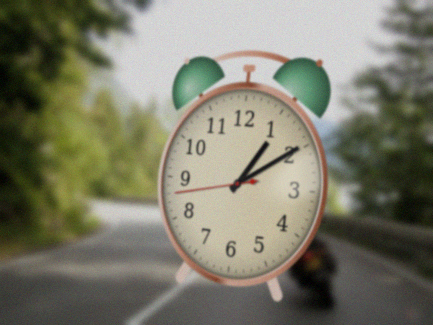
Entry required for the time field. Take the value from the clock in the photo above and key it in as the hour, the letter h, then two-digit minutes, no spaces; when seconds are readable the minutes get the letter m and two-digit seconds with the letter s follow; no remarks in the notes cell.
1h09m43s
